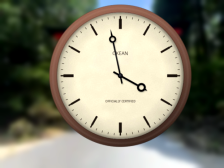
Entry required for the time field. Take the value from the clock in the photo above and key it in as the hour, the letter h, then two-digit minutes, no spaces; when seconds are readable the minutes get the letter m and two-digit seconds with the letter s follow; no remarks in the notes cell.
3h58
